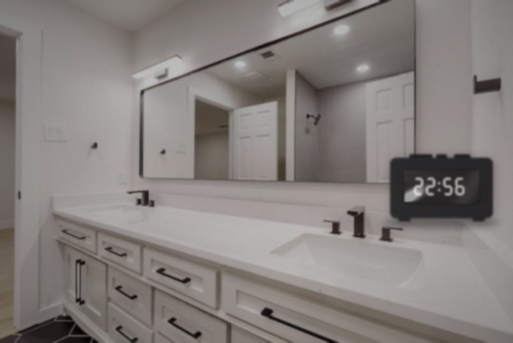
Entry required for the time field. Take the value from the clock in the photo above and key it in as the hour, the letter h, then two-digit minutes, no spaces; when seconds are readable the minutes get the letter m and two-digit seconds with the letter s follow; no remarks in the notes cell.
22h56
